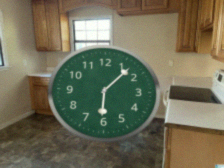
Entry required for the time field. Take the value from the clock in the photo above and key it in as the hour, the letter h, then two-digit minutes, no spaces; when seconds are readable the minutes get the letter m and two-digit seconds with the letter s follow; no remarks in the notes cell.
6h07
